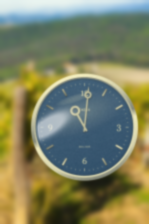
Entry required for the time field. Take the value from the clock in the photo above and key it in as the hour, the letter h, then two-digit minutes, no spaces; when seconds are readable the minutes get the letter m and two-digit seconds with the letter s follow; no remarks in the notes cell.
11h01
